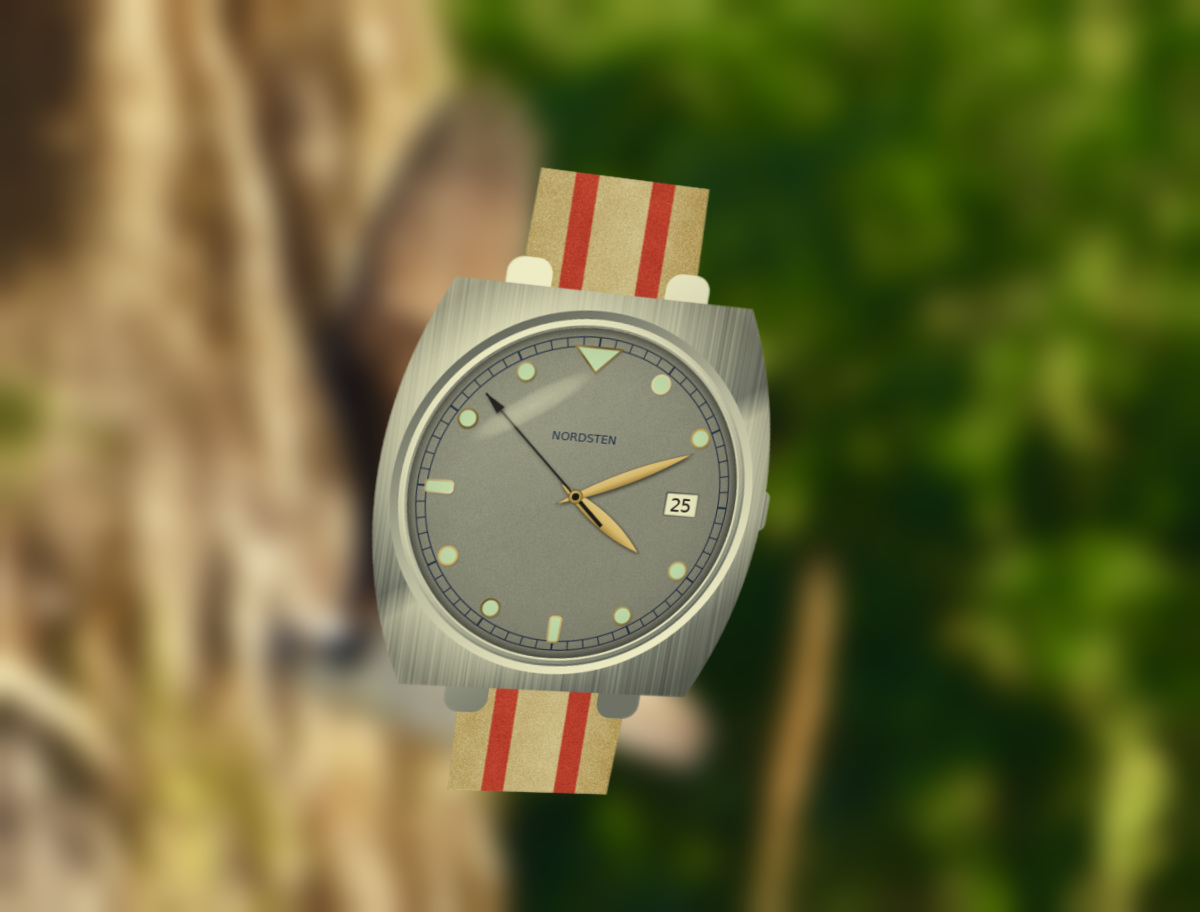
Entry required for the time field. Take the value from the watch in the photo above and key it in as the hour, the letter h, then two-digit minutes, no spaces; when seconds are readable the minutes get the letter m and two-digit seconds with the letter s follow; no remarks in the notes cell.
4h10m52s
